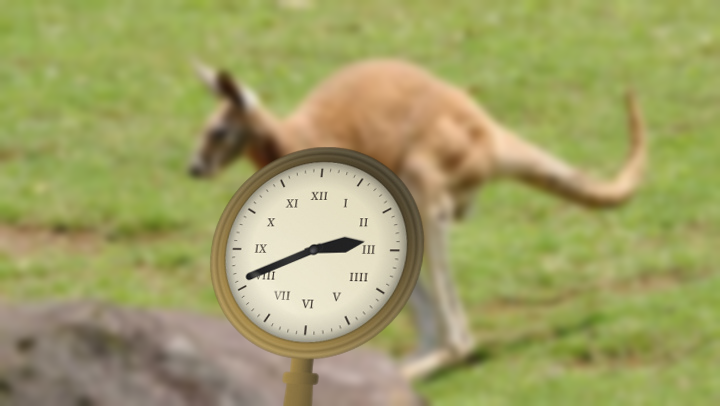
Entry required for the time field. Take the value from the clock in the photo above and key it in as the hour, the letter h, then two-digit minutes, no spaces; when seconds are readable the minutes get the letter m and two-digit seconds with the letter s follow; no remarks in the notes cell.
2h41
